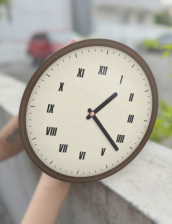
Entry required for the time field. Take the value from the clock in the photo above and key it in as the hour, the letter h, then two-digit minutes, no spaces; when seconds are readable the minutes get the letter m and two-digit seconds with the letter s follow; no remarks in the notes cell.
1h22
